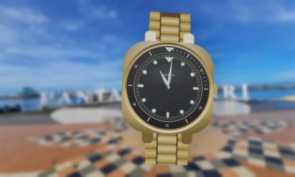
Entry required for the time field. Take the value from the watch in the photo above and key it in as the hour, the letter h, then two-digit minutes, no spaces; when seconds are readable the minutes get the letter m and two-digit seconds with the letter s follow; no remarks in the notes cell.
11h01
